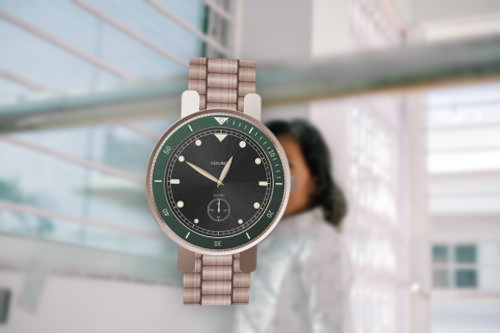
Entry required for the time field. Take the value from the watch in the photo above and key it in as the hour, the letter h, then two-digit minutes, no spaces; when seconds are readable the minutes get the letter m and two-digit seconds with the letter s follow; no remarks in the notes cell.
12h50
